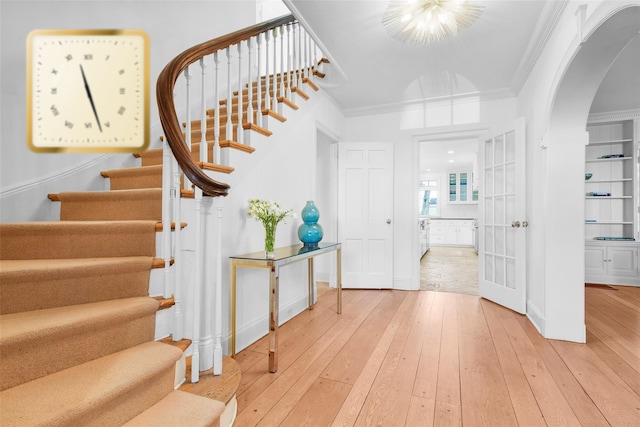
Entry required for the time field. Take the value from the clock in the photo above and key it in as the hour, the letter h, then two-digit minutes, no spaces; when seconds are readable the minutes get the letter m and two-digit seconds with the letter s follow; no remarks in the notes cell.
11h27
